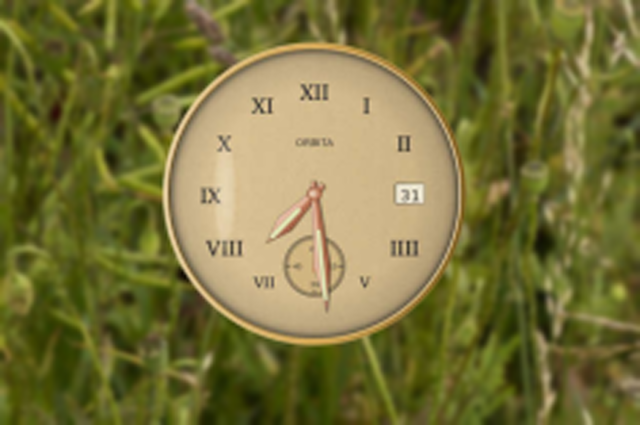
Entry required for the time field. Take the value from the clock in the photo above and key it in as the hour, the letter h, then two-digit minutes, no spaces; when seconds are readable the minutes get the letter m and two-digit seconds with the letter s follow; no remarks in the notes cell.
7h29
